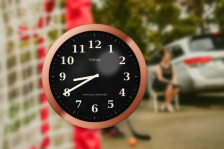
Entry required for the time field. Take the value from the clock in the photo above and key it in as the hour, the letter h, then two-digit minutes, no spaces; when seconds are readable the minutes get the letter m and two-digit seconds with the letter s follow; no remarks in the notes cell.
8h40
